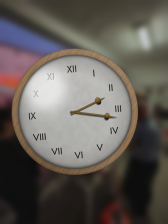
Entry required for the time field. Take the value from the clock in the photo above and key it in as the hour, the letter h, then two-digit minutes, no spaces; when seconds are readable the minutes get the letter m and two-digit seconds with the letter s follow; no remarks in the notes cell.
2h17
